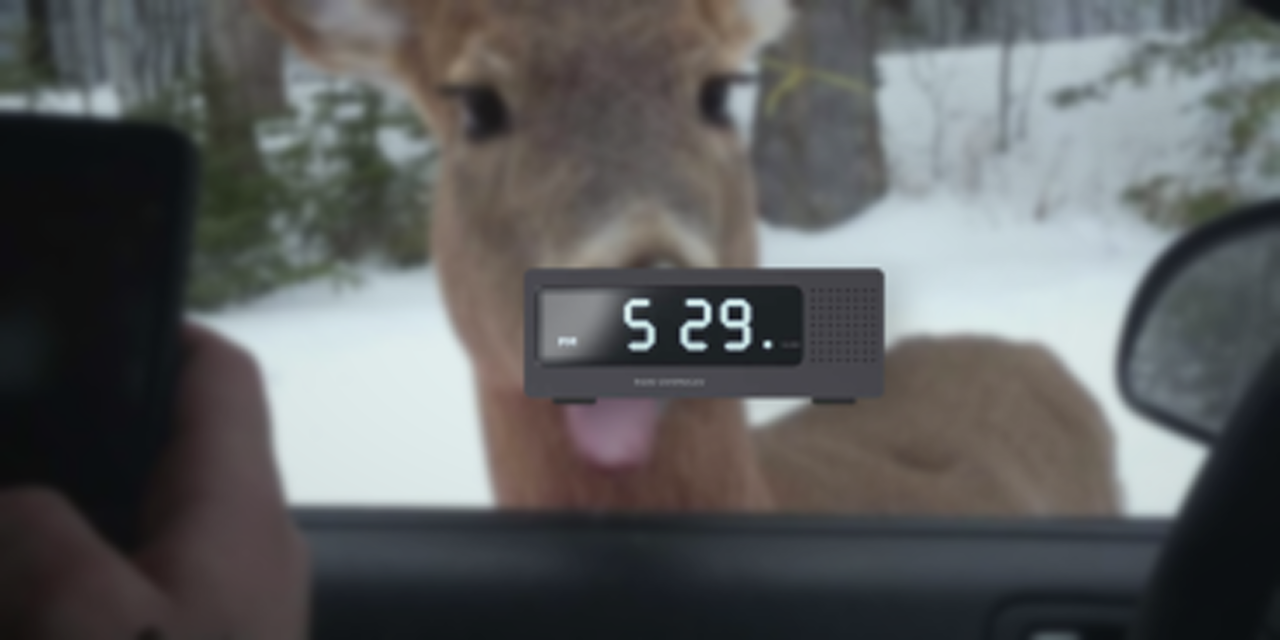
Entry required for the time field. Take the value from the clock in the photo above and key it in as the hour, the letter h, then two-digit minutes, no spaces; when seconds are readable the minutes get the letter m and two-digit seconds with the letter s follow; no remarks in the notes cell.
5h29
